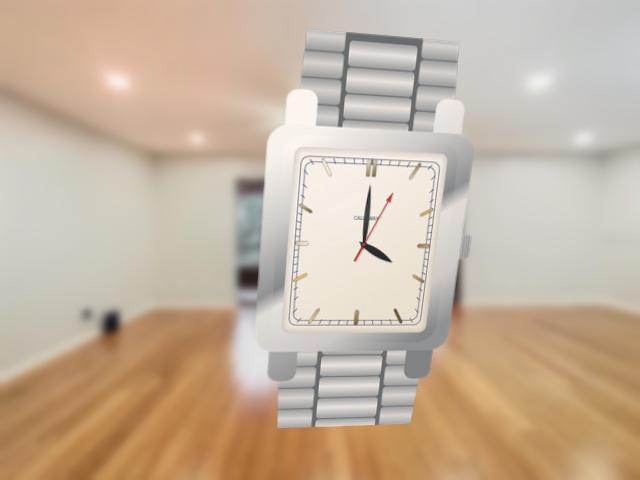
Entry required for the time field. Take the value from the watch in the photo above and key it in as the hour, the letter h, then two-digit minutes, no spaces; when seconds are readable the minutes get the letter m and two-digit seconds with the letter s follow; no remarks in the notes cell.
4h00m04s
